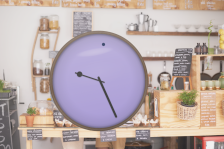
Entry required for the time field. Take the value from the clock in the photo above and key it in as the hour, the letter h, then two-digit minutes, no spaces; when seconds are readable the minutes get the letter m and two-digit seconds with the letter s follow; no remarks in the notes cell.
9h25
